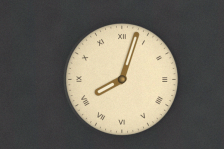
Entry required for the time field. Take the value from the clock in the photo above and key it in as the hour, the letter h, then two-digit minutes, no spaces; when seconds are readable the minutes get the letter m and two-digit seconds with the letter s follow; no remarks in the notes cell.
8h03
